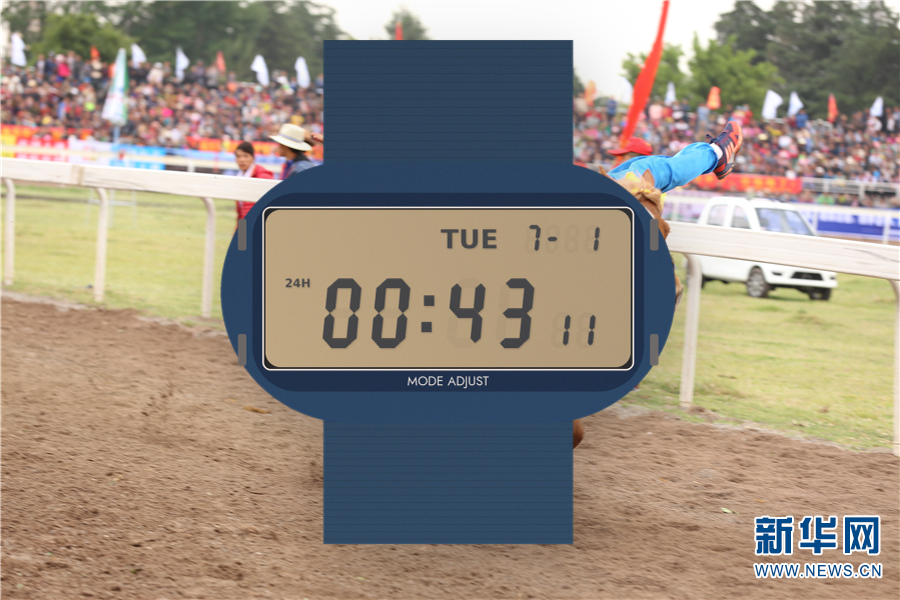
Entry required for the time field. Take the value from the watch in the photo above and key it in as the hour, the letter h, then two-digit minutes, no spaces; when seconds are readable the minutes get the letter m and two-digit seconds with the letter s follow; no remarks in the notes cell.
0h43m11s
